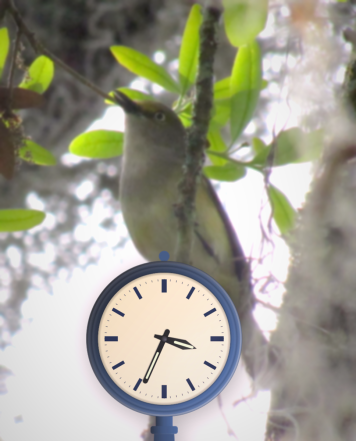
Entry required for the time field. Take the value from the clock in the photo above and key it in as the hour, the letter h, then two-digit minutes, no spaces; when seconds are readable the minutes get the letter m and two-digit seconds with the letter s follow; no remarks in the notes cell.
3h34
